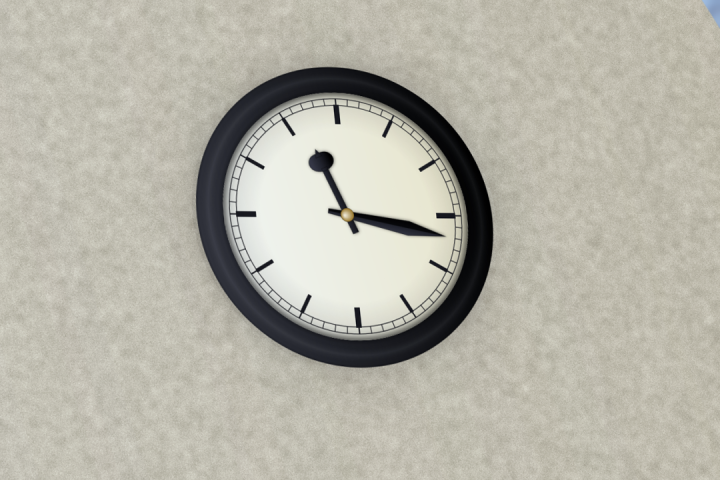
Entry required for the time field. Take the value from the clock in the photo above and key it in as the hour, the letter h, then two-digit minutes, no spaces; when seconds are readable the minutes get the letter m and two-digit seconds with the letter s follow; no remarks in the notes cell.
11h17
